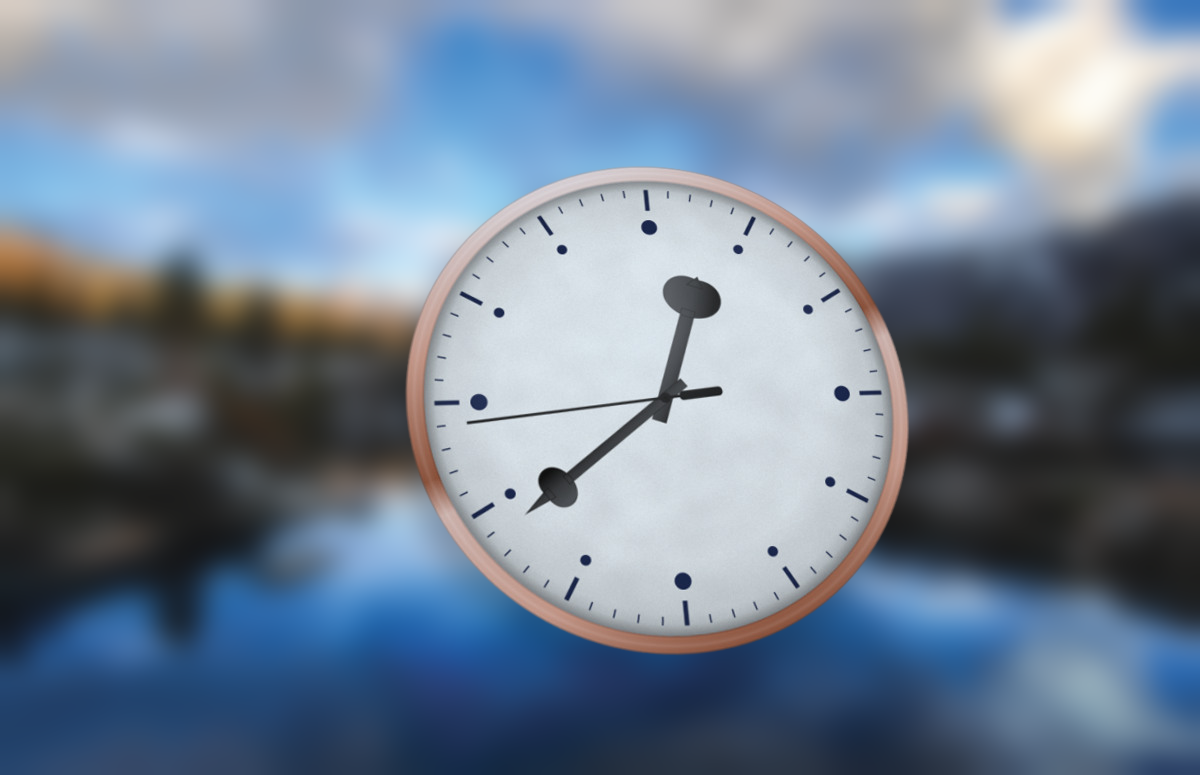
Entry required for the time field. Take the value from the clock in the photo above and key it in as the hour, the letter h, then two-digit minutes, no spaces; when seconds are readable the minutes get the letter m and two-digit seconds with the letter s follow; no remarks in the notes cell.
12h38m44s
